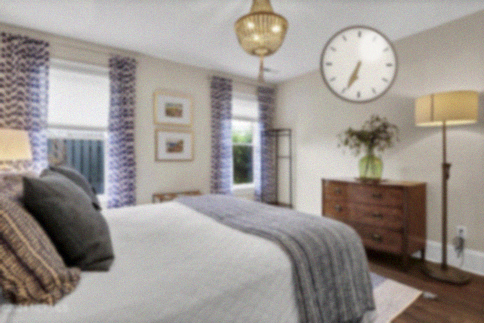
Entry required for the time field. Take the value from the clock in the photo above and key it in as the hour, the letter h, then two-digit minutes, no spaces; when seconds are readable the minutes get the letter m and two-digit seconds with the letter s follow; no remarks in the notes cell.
6h34
